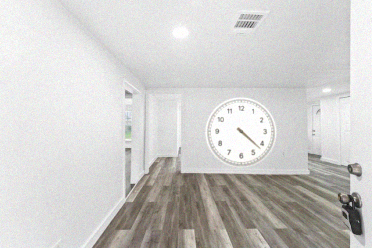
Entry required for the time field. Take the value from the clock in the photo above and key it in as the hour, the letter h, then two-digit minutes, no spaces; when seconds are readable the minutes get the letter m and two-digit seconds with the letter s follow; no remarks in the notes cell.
4h22
